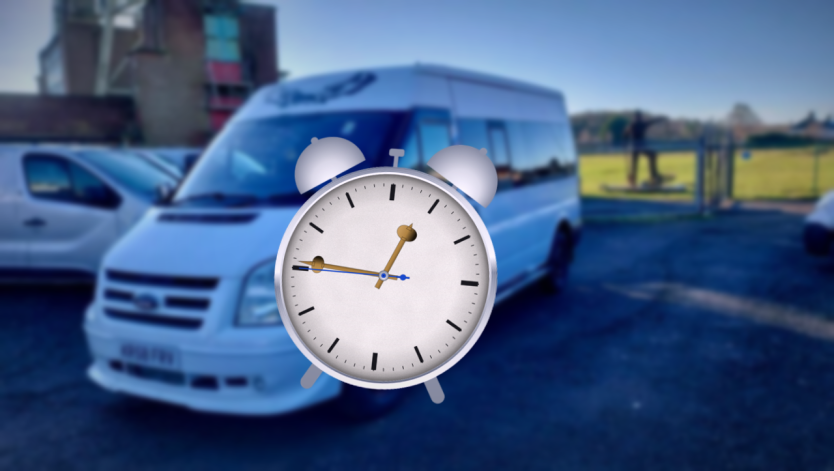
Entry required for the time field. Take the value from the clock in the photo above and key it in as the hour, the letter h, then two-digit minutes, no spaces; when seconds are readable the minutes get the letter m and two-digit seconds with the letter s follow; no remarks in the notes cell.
12h45m45s
